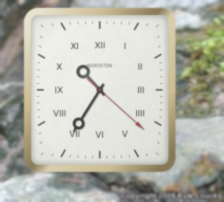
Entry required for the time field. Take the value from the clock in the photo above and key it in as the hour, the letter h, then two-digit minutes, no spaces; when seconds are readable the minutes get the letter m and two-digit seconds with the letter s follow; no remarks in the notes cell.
10h35m22s
